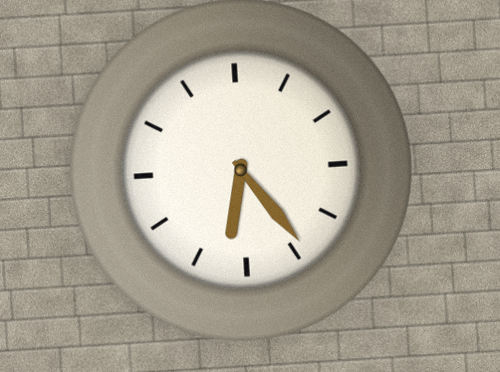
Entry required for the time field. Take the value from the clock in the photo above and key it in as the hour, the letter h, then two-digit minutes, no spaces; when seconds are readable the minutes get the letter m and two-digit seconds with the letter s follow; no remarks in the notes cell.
6h24
